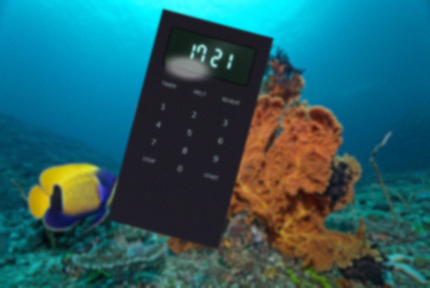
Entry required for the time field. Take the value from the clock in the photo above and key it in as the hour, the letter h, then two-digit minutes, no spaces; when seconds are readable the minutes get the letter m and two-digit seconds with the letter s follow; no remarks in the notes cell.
17h21
